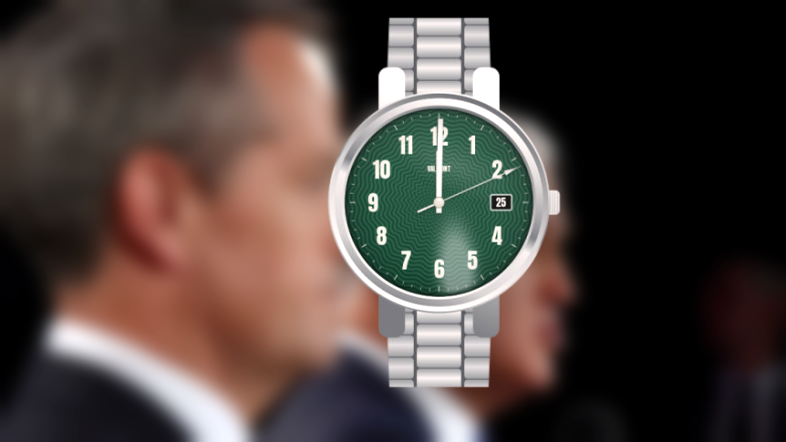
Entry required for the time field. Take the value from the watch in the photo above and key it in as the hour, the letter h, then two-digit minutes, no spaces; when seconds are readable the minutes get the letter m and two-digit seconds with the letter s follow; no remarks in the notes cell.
12h00m11s
